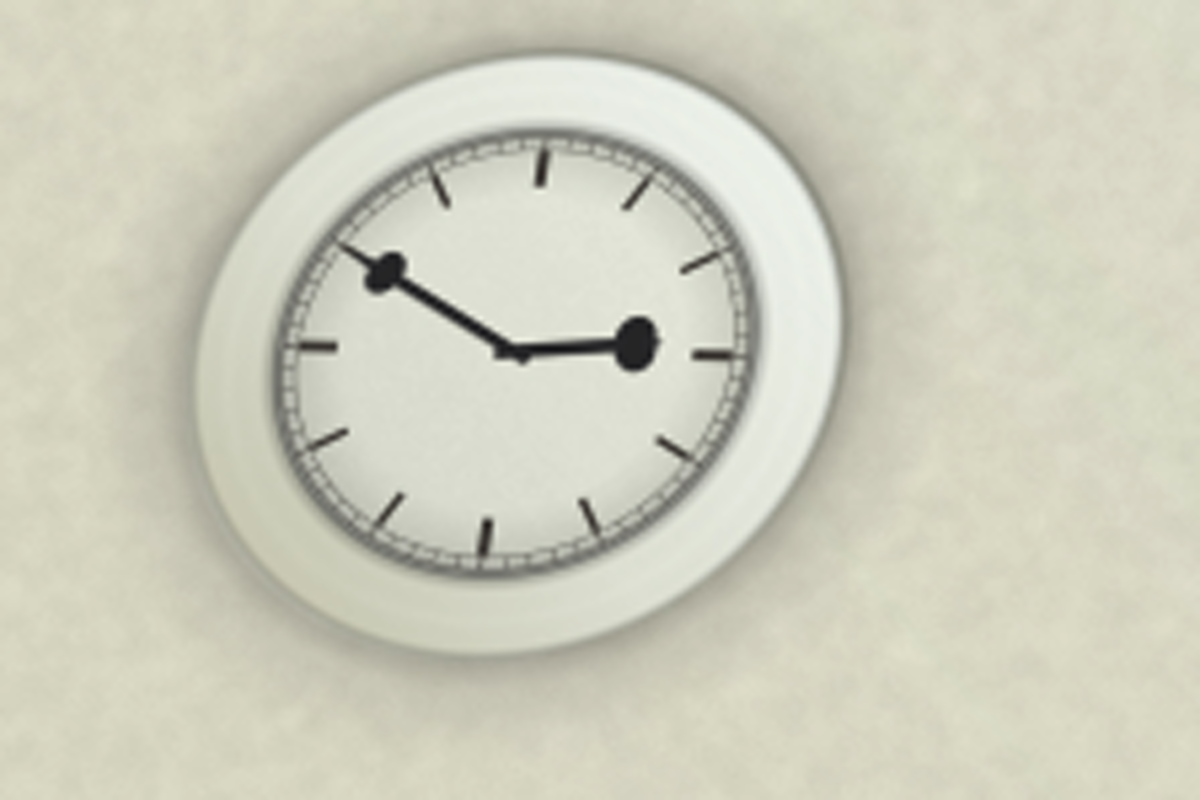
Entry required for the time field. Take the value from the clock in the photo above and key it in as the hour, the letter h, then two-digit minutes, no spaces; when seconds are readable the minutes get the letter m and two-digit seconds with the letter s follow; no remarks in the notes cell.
2h50
